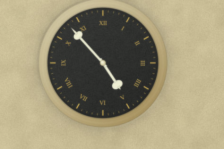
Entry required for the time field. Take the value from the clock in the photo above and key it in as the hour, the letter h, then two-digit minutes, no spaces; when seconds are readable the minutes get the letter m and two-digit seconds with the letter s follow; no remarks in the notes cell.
4h53
